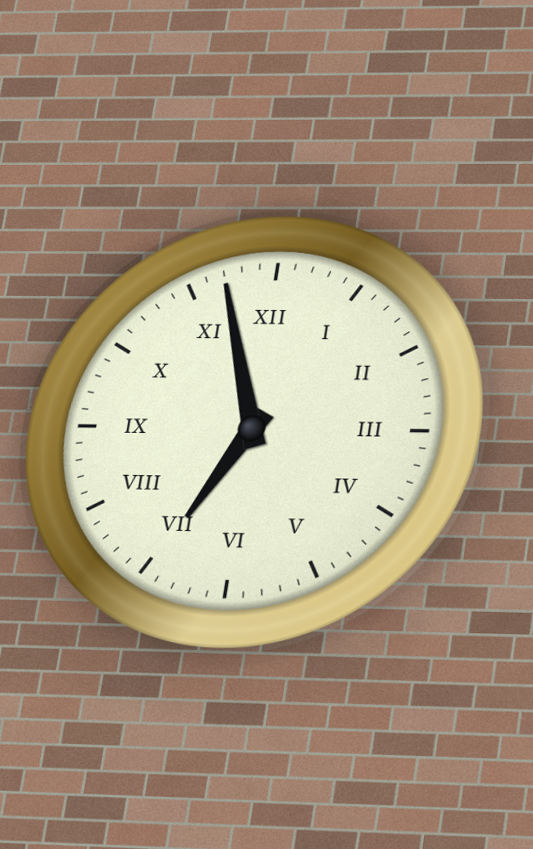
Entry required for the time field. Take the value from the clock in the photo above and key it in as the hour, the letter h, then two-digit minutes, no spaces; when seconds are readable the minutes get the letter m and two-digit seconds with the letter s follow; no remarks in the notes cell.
6h57
